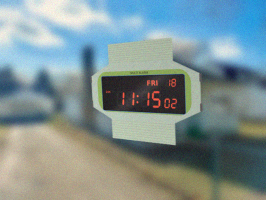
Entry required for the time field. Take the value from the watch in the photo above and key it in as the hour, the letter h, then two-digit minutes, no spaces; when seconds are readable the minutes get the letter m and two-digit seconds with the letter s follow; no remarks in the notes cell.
11h15m02s
